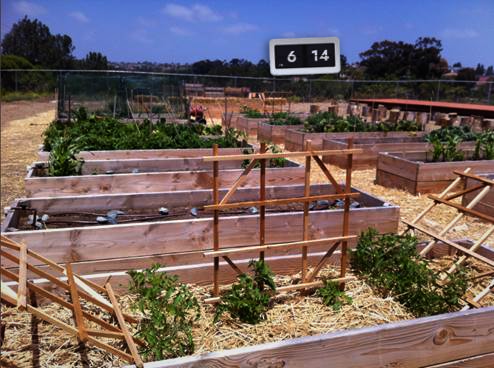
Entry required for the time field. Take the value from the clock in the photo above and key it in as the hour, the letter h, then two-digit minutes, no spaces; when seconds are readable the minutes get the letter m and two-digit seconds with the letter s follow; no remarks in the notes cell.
6h14
